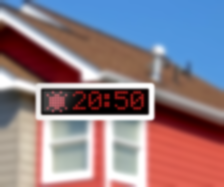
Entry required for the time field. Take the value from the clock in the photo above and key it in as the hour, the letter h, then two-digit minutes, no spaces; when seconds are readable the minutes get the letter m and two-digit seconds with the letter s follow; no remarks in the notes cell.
20h50
